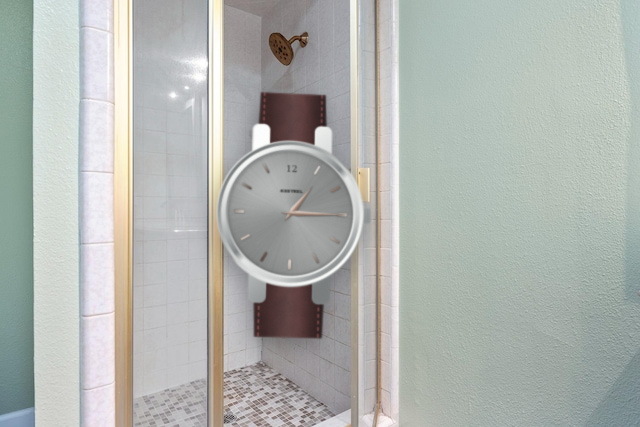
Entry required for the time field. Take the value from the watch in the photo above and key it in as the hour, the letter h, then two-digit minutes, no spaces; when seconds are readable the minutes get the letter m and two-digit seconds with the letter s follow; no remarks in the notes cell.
1h15
